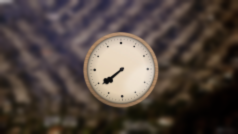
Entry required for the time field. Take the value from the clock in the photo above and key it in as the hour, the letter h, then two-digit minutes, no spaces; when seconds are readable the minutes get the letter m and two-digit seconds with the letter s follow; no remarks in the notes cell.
7h39
